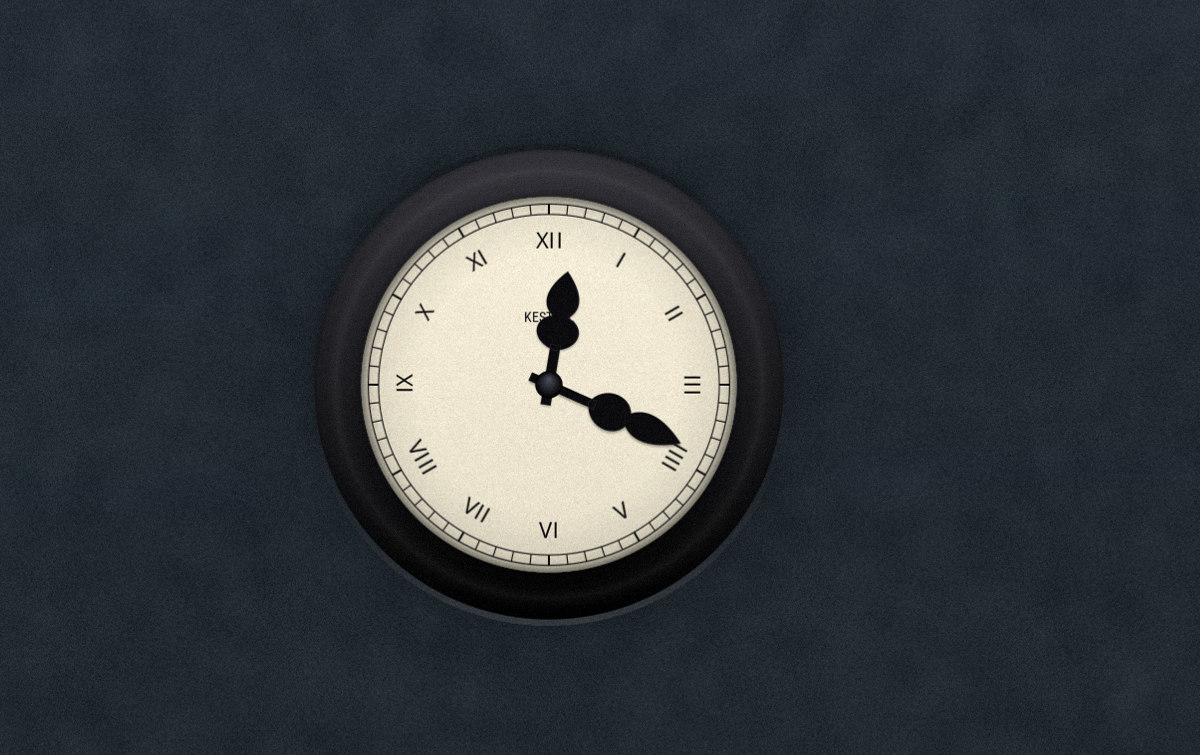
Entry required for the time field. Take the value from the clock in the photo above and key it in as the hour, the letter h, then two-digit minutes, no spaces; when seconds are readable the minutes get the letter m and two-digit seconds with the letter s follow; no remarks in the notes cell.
12h19
